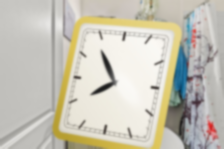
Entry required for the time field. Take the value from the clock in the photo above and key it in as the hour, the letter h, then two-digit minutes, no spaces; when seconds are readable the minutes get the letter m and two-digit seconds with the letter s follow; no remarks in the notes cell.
7h54
